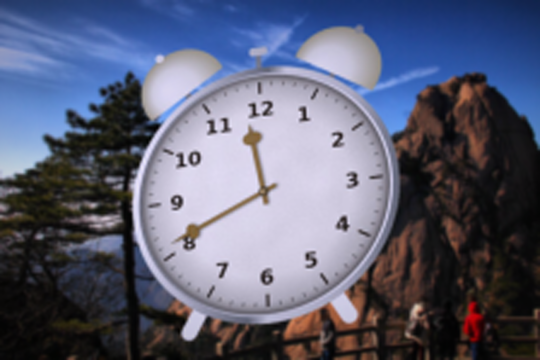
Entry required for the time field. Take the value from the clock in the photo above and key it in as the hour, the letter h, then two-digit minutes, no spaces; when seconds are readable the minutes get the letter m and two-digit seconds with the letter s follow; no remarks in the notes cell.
11h41
